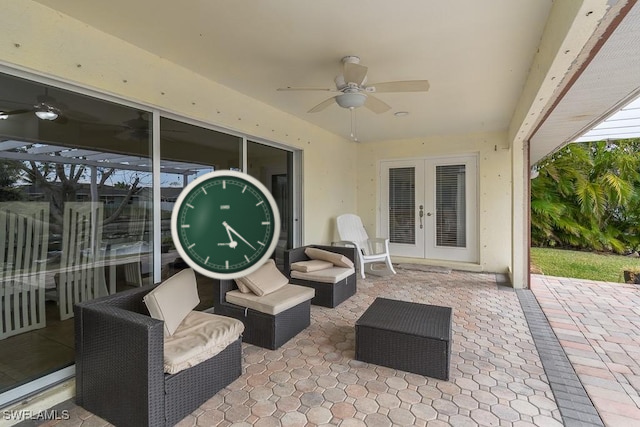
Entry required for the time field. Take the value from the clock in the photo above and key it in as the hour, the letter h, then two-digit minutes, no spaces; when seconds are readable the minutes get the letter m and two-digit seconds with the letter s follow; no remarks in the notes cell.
5h22
